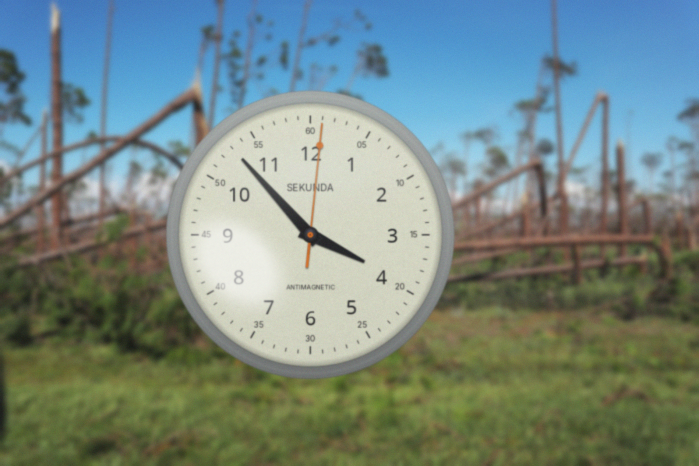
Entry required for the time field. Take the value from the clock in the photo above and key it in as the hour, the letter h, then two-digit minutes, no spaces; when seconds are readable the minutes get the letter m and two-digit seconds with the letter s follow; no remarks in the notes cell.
3h53m01s
